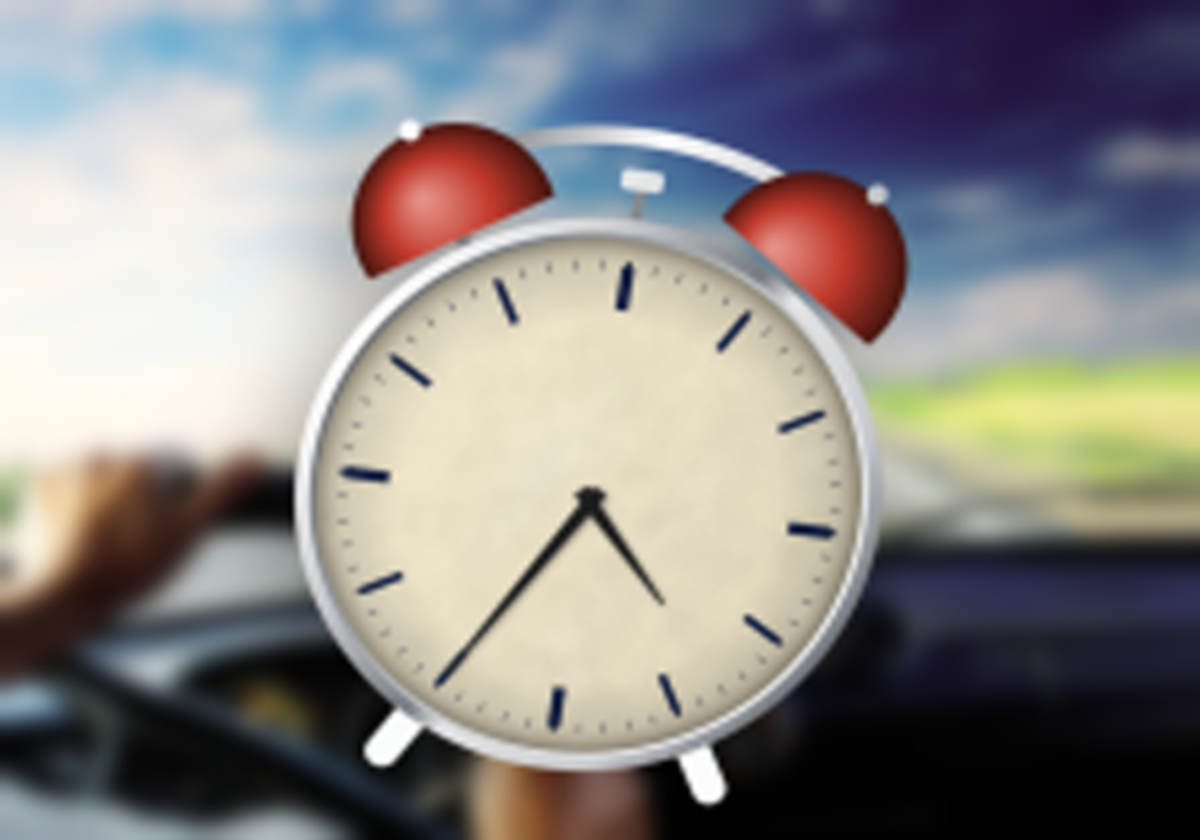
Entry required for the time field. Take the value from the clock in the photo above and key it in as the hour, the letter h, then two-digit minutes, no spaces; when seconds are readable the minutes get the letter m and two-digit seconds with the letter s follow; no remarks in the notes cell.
4h35
